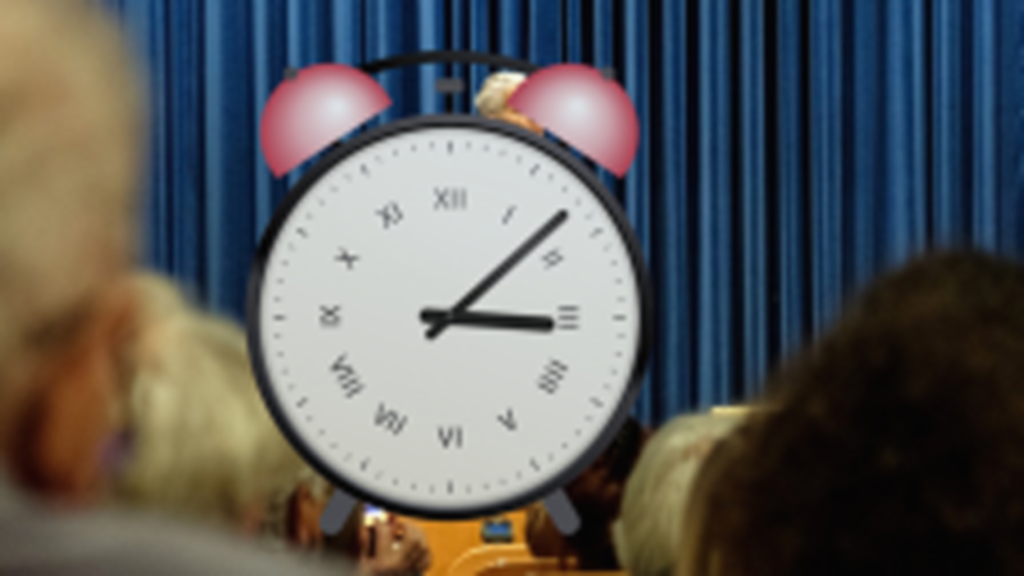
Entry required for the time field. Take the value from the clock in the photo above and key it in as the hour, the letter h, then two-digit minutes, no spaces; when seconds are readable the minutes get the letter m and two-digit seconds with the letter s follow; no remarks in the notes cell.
3h08
